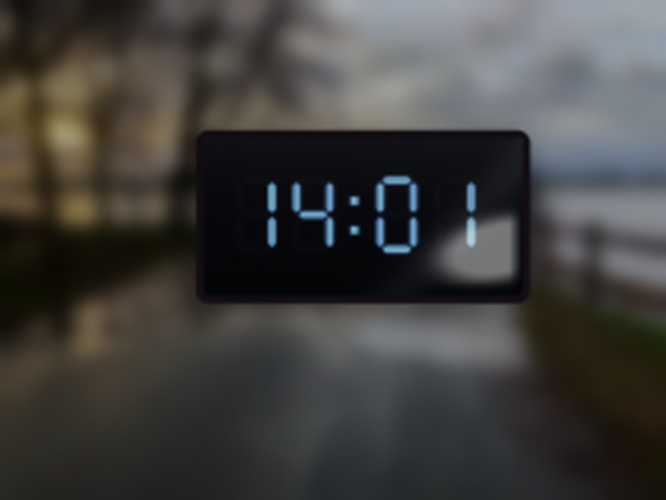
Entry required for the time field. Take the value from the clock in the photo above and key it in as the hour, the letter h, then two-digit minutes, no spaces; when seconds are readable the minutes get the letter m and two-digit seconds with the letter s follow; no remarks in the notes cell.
14h01
